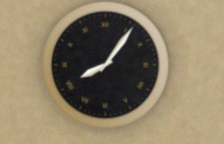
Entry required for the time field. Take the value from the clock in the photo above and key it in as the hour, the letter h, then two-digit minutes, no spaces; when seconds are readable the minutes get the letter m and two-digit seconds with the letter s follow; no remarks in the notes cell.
8h06
